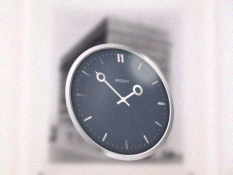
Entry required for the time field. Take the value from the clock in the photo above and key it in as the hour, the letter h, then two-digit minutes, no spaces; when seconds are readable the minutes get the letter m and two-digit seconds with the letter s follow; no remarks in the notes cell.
1h52
